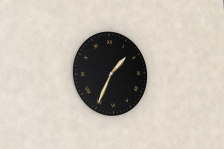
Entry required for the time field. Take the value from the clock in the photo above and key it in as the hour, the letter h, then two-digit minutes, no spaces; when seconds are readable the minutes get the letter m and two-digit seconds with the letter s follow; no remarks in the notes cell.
1h35
